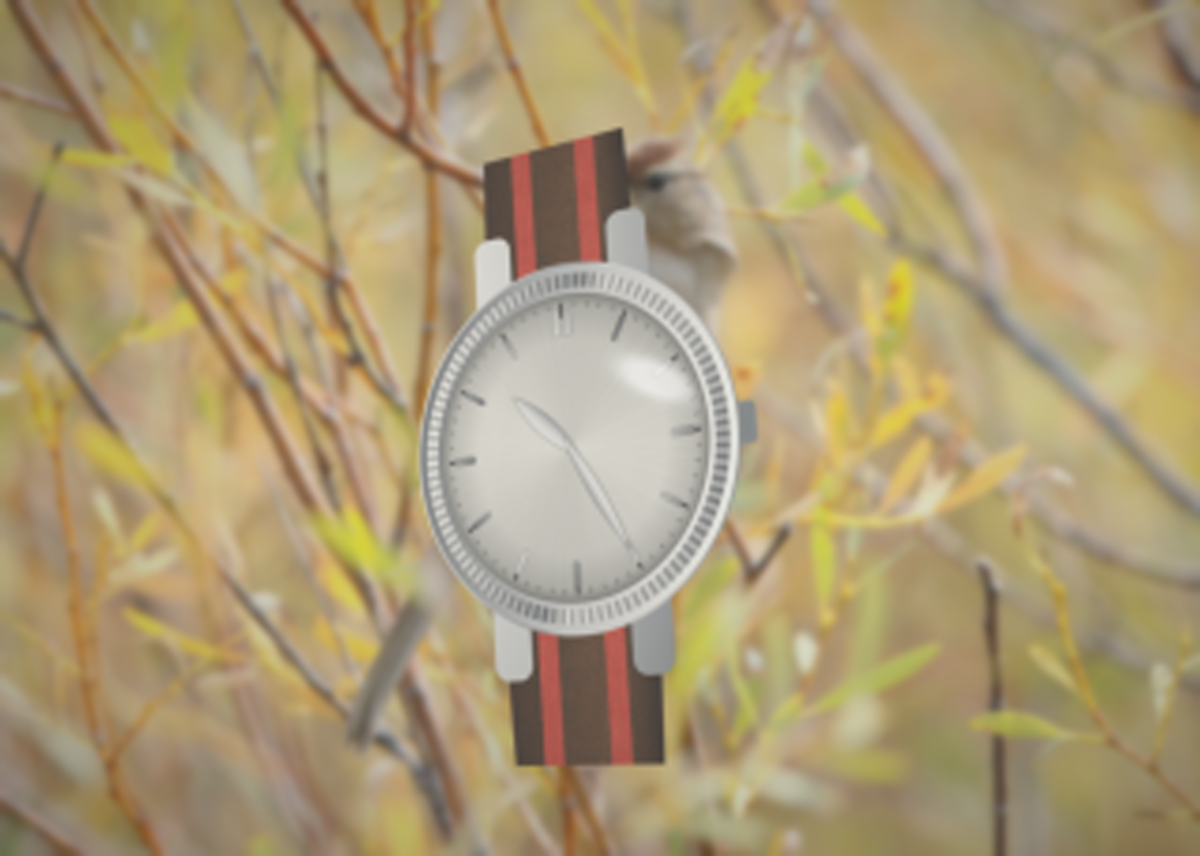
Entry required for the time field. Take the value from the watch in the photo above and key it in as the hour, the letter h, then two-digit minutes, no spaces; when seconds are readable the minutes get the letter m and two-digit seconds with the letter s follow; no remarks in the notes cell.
10h25
